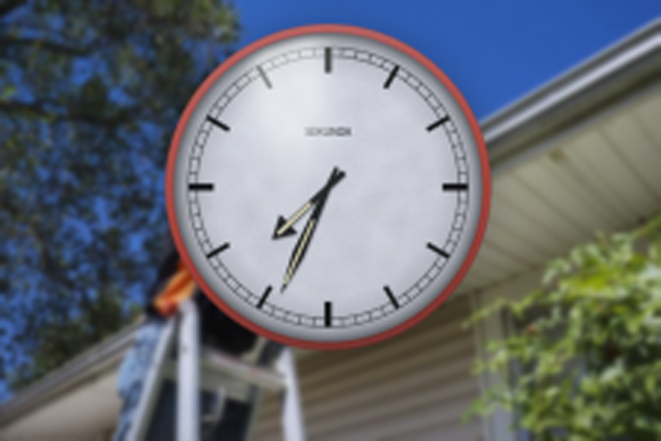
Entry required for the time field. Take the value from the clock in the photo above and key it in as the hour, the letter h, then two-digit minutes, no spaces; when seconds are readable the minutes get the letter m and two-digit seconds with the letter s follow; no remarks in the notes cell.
7h34
